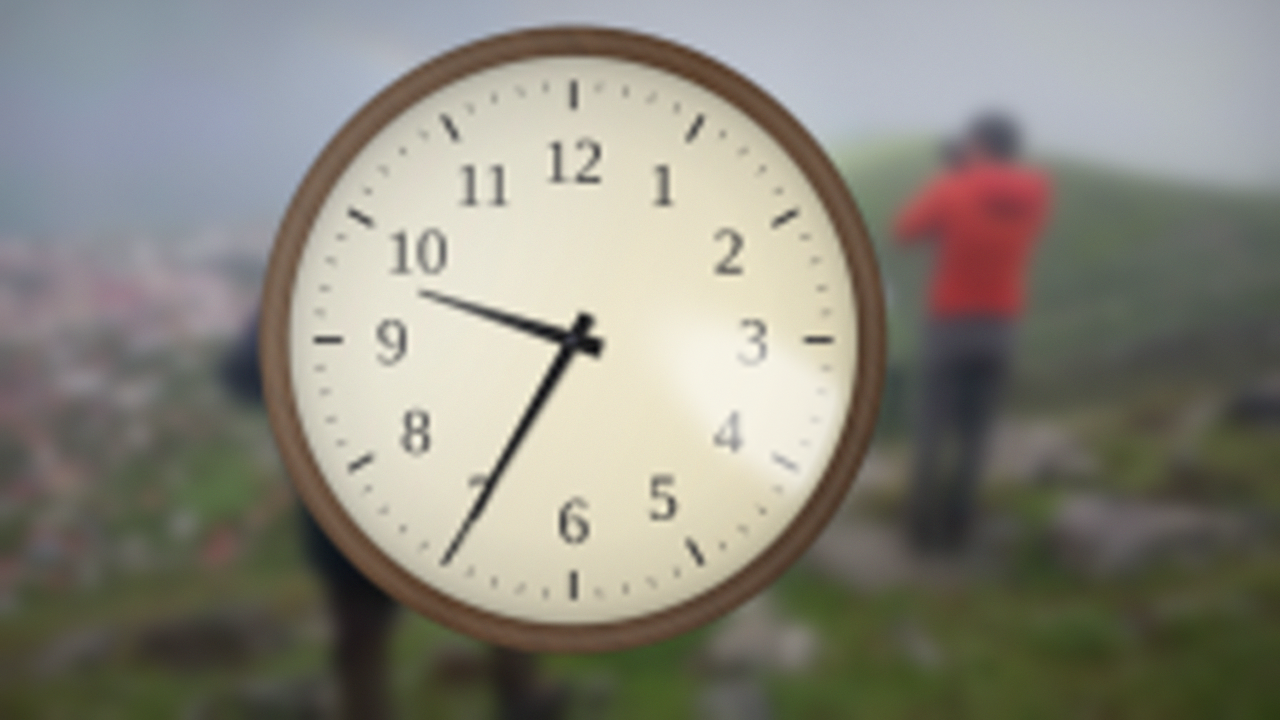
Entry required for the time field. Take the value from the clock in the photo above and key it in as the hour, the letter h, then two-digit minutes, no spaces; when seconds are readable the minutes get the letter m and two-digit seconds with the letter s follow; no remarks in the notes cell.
9h35
